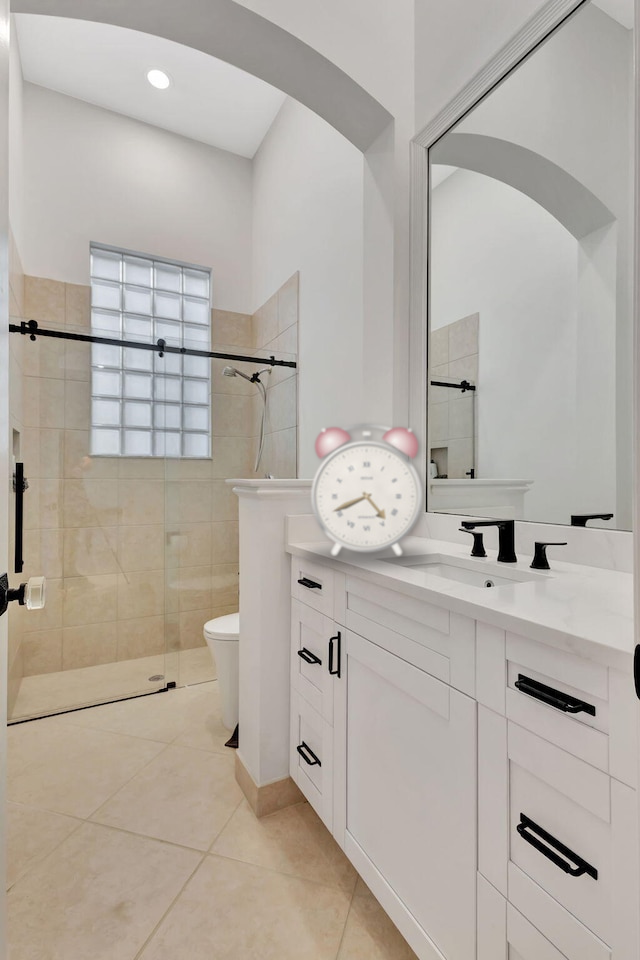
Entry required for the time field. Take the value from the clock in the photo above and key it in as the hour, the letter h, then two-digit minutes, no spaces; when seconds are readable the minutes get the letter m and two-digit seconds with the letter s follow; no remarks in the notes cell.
4h41
